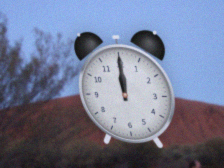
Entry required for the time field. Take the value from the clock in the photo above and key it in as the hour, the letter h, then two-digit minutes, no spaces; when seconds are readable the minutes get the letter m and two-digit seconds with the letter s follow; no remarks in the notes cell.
12h00
